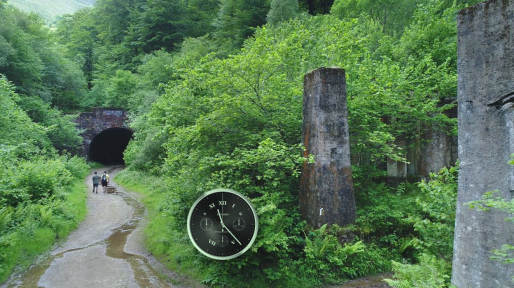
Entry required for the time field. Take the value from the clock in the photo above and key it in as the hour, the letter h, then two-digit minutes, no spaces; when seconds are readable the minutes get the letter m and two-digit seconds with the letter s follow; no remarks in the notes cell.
11h23
